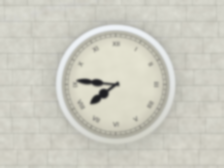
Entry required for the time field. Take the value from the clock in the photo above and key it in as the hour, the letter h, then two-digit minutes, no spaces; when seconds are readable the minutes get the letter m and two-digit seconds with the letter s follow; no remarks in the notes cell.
7h46
